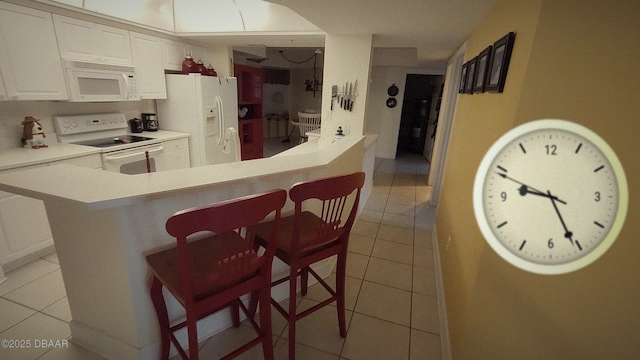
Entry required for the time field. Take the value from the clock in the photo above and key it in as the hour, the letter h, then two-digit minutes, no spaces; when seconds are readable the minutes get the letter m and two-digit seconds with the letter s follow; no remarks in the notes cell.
9h25m49s
